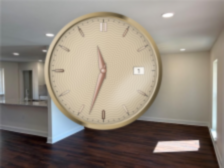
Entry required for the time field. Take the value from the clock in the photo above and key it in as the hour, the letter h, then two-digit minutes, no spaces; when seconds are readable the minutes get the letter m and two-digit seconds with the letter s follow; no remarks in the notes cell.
11h33
